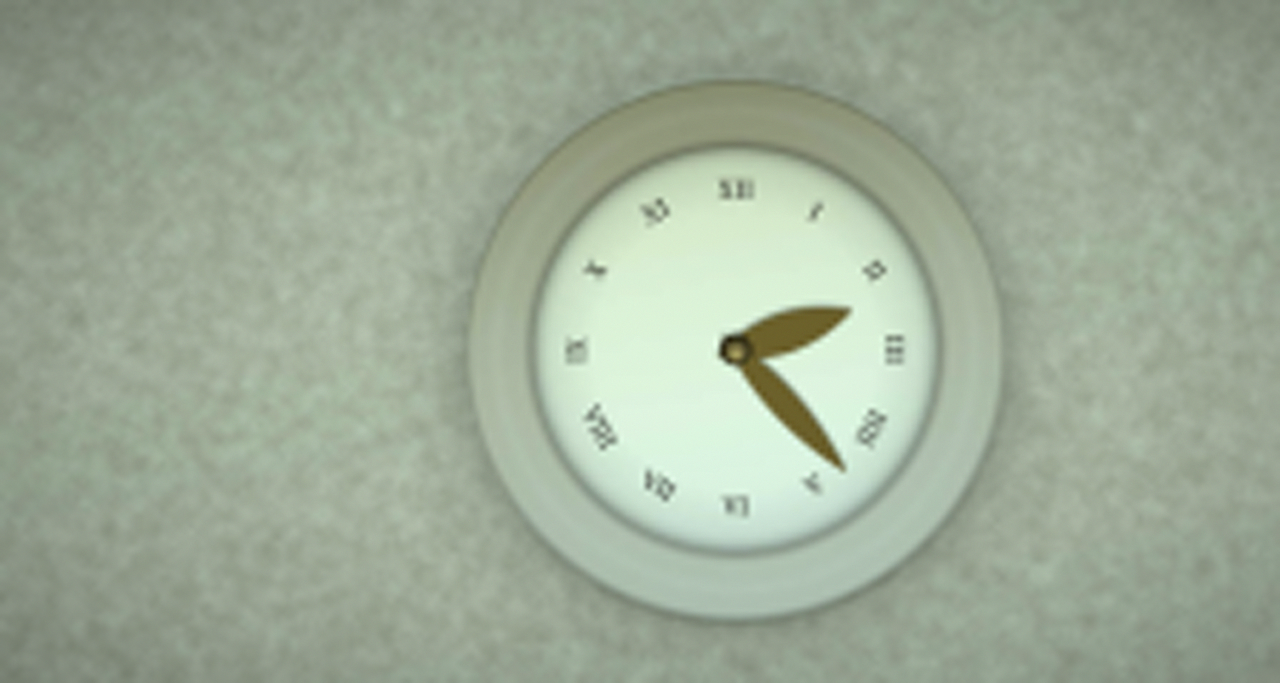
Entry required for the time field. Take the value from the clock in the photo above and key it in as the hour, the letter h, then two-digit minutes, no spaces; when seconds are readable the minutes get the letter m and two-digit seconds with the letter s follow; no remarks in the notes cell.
2h23
